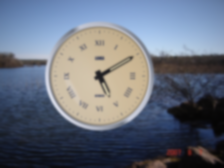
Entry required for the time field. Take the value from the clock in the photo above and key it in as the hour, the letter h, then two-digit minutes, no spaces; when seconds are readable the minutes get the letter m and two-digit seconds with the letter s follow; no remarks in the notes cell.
5h10
